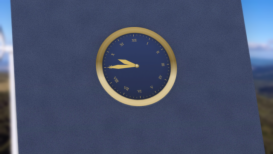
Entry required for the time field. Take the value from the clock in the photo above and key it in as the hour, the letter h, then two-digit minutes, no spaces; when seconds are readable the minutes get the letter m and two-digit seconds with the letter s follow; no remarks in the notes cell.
9h45
